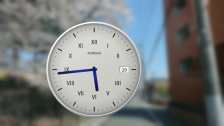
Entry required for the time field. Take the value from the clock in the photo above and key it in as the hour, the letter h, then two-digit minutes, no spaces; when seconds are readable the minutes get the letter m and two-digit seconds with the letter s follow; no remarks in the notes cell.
5h44
